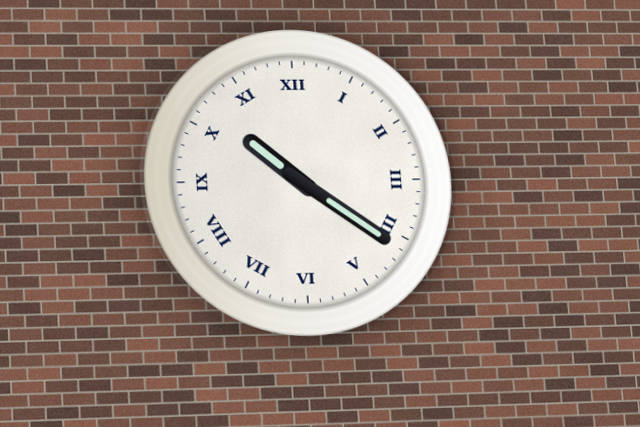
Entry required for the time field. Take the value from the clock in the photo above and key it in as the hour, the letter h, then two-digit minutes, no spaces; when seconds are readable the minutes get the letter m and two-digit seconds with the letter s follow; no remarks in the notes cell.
10h21
